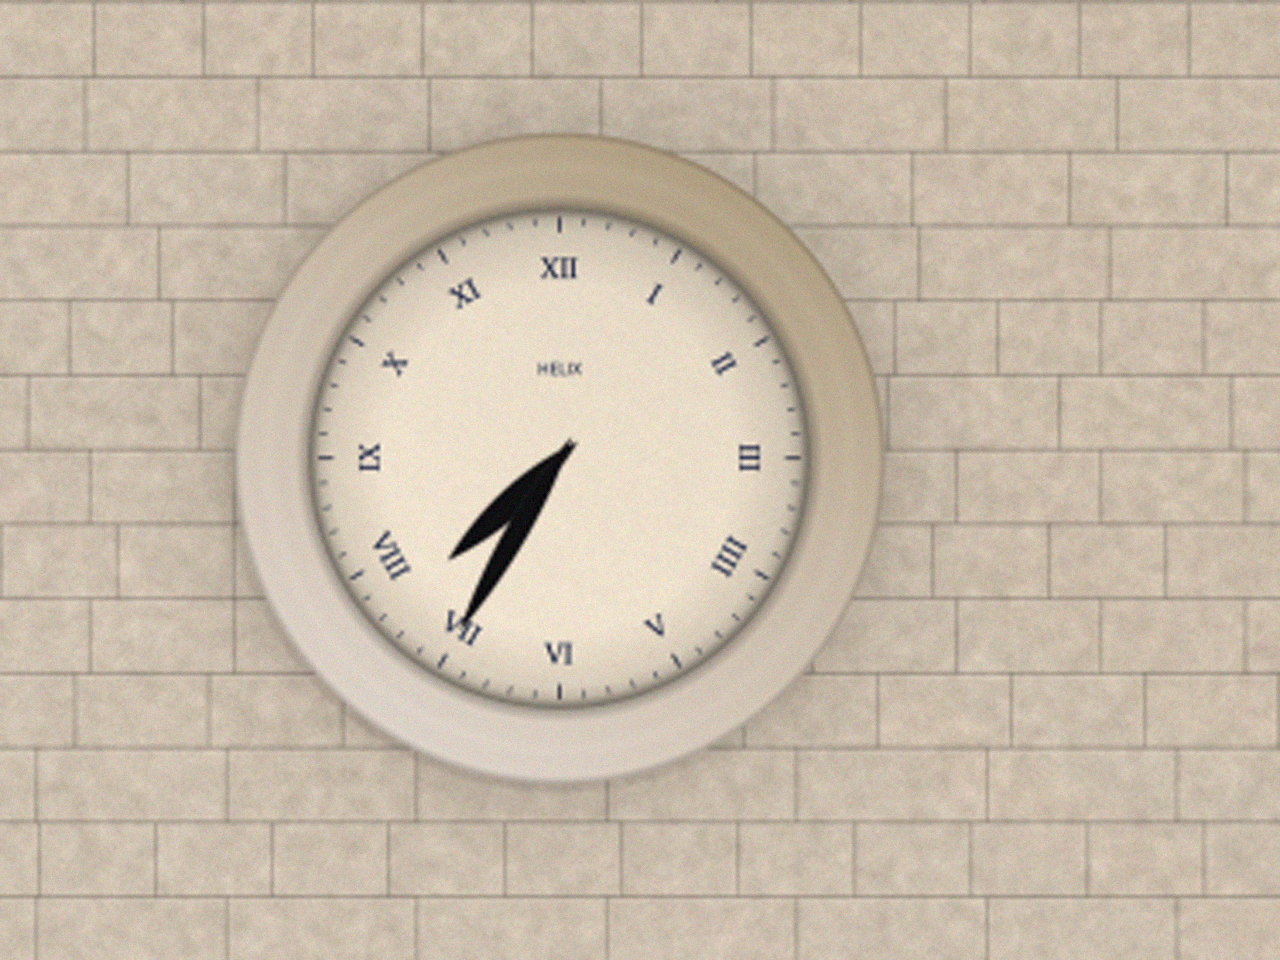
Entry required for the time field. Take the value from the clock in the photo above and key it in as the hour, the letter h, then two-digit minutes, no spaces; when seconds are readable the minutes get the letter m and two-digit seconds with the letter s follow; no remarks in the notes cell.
7h35
